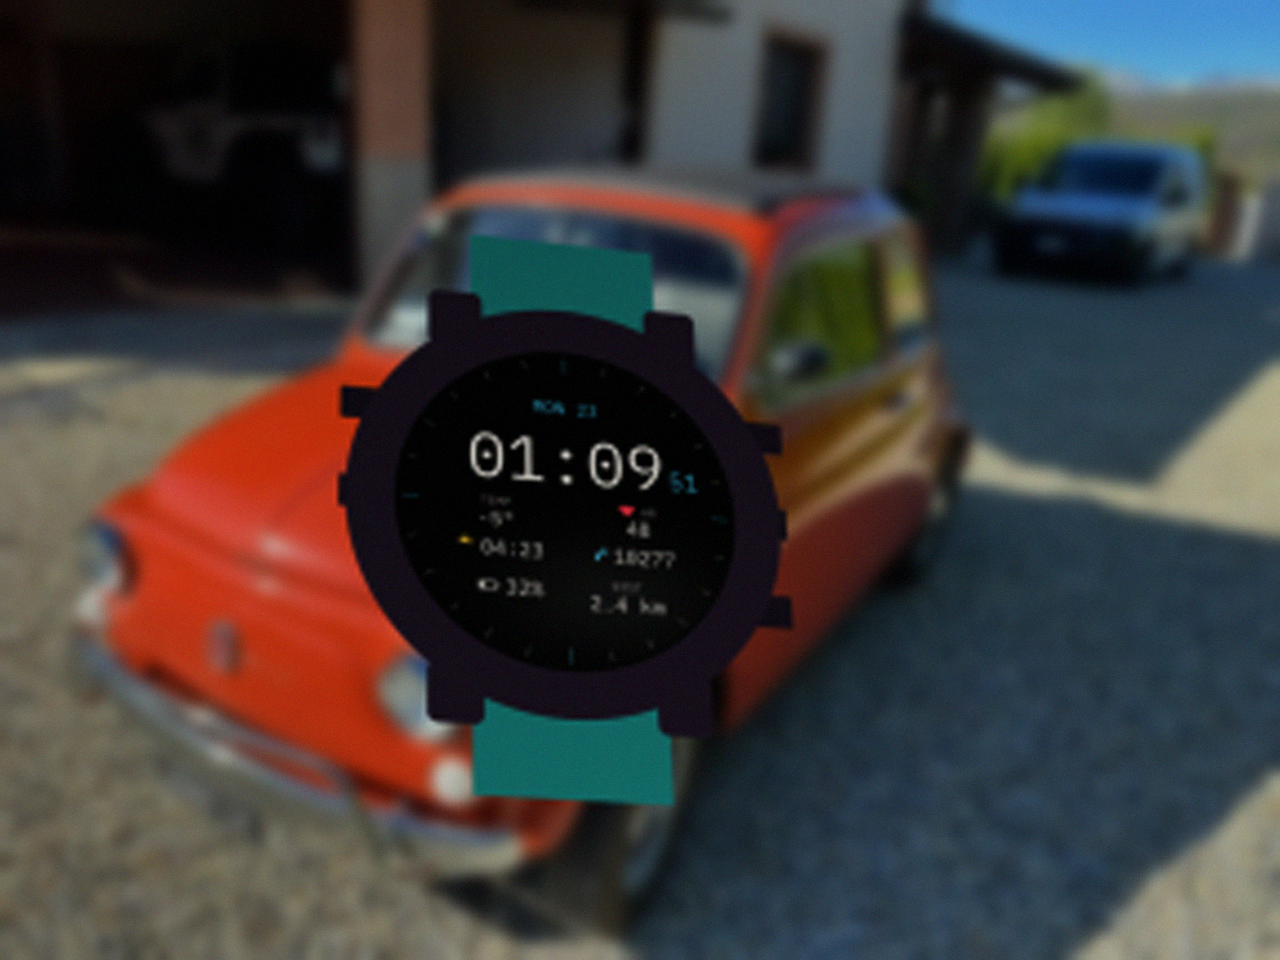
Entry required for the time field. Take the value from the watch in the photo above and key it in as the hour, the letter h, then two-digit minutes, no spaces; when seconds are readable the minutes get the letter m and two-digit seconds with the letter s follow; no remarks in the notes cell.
1h09
